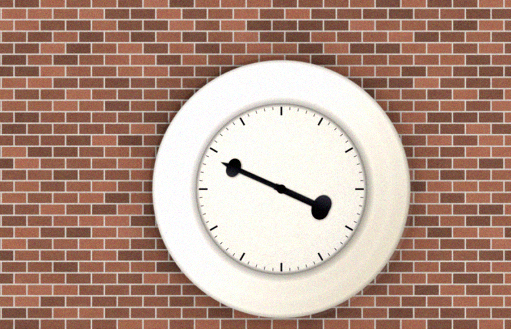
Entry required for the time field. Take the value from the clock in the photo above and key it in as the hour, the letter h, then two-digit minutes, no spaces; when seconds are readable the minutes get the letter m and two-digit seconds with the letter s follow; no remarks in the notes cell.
3h49
